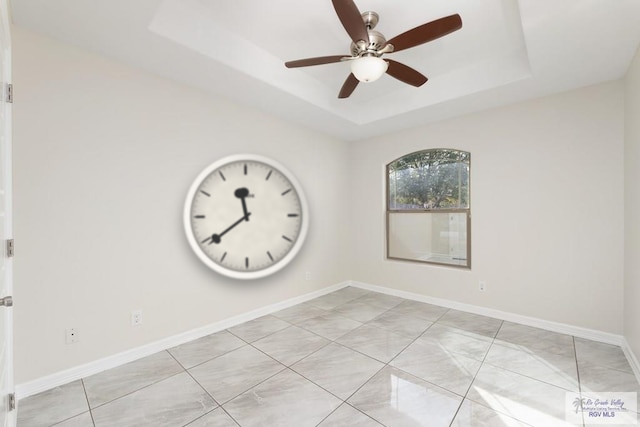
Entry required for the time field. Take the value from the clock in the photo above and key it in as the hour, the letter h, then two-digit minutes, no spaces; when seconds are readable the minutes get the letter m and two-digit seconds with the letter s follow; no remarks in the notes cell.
11h39
